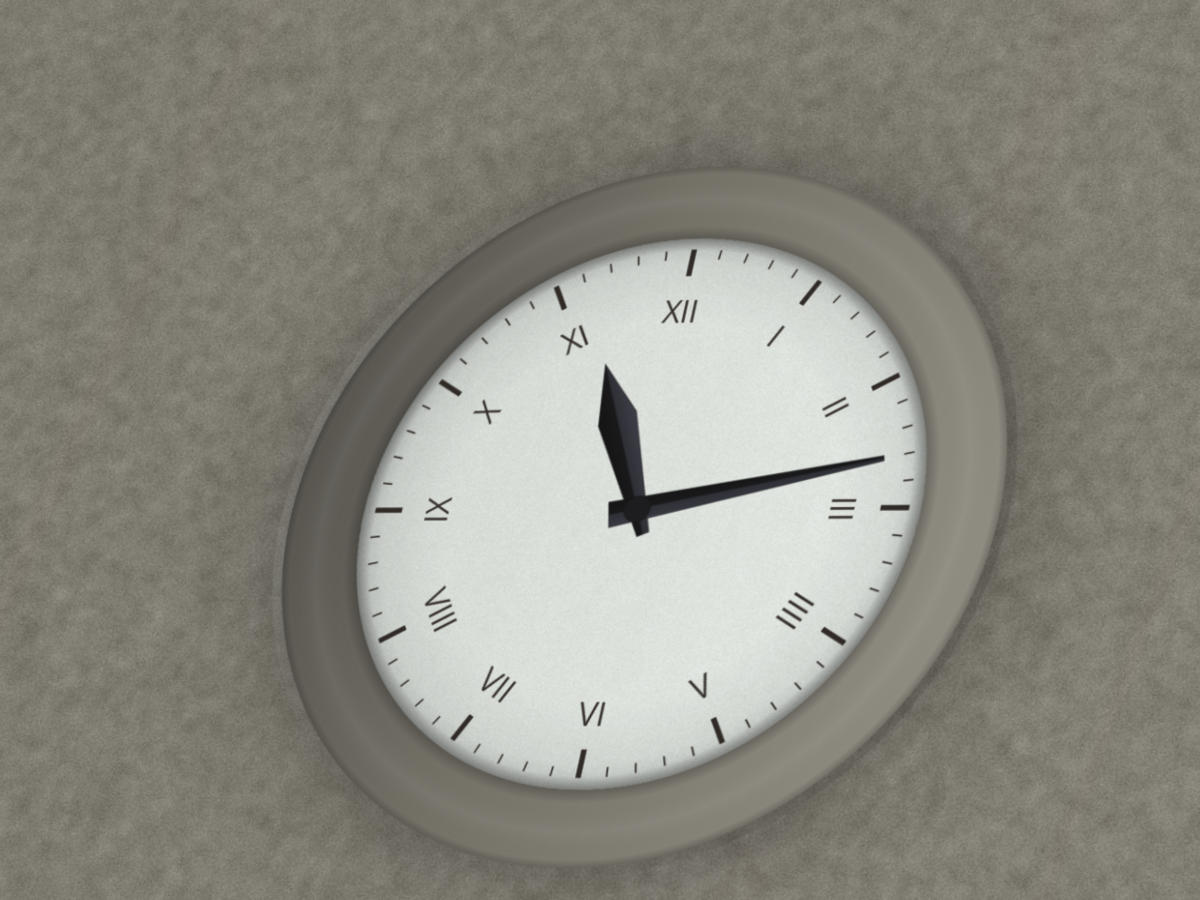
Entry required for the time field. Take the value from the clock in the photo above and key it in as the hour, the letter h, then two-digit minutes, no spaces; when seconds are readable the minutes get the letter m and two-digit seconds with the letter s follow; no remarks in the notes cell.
11h13
